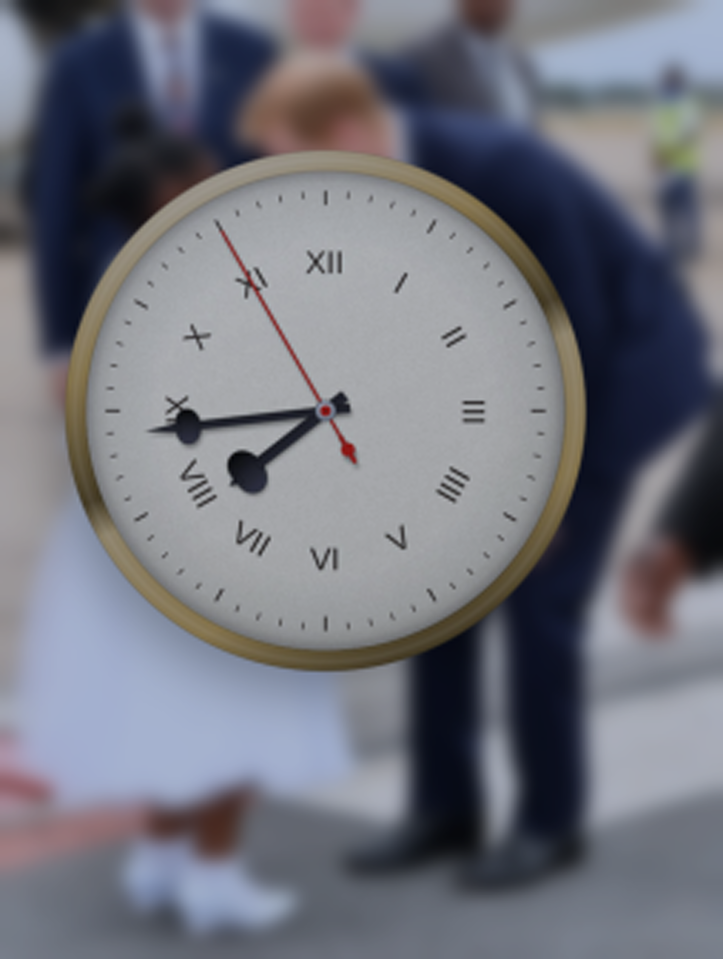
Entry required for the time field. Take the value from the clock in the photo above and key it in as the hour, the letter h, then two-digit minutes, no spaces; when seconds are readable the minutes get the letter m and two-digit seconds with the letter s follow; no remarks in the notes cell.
7h43m55s
